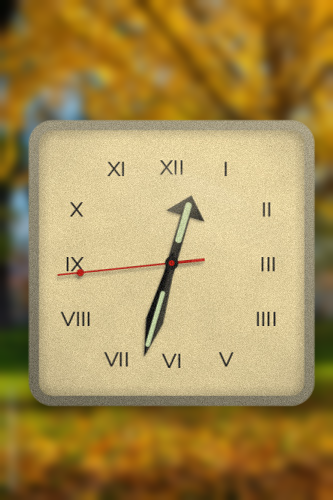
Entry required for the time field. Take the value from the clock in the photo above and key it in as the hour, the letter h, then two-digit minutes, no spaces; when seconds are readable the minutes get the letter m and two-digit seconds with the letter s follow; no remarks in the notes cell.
12h32m44s
